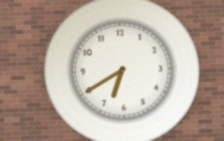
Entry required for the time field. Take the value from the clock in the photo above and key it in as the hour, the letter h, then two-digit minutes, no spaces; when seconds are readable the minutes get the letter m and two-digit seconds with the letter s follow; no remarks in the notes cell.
6h40
